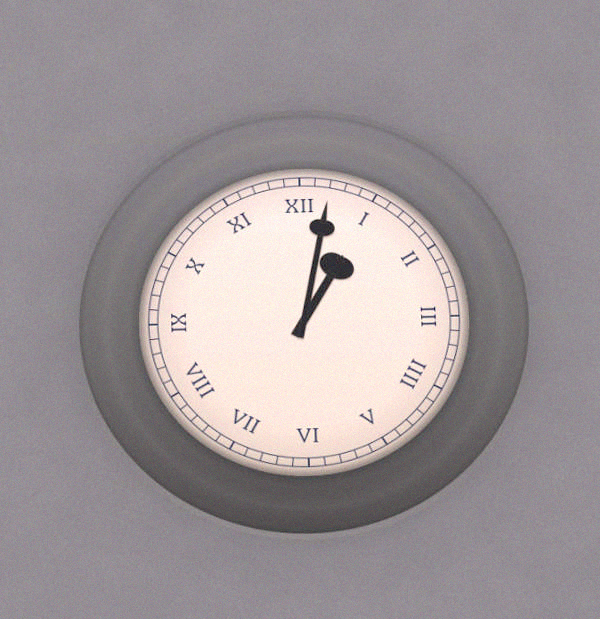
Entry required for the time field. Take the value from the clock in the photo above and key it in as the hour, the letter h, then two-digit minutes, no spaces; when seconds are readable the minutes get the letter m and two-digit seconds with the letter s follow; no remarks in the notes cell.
1h02
